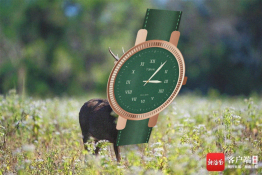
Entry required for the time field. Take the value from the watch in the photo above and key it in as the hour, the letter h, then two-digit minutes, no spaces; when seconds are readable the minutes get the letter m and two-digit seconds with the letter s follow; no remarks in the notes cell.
3h06
